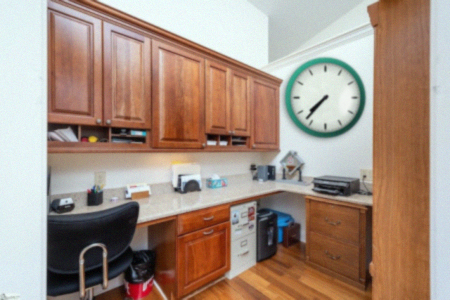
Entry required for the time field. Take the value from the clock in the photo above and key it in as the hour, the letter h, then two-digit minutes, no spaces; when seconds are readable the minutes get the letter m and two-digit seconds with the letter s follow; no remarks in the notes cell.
7h37
